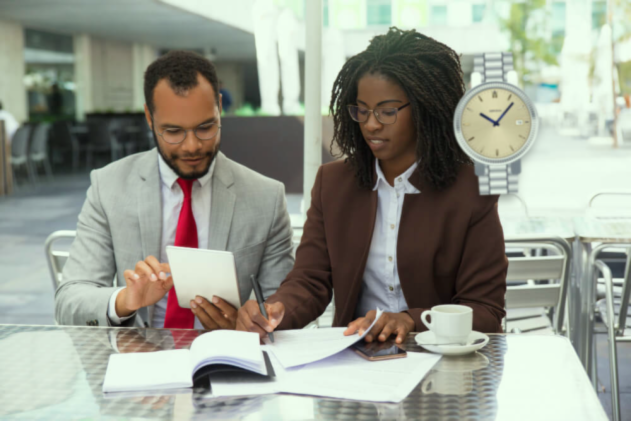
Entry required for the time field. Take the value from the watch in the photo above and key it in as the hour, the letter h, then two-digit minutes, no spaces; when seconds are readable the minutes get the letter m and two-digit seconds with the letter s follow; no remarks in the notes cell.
10h07
